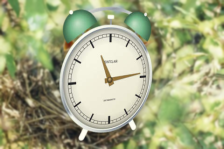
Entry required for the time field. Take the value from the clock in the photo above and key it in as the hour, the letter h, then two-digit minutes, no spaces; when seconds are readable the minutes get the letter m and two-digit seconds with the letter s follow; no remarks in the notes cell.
11h14
